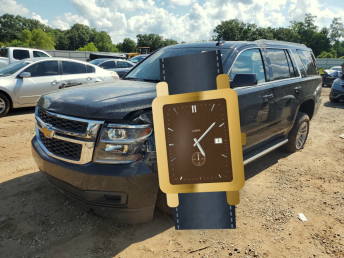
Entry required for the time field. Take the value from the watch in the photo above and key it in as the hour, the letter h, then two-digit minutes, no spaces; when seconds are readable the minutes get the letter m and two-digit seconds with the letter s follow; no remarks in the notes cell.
5h08
